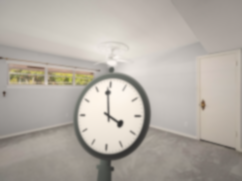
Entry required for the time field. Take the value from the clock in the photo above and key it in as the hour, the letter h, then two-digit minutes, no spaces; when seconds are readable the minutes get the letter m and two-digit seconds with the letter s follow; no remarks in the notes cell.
3h59
